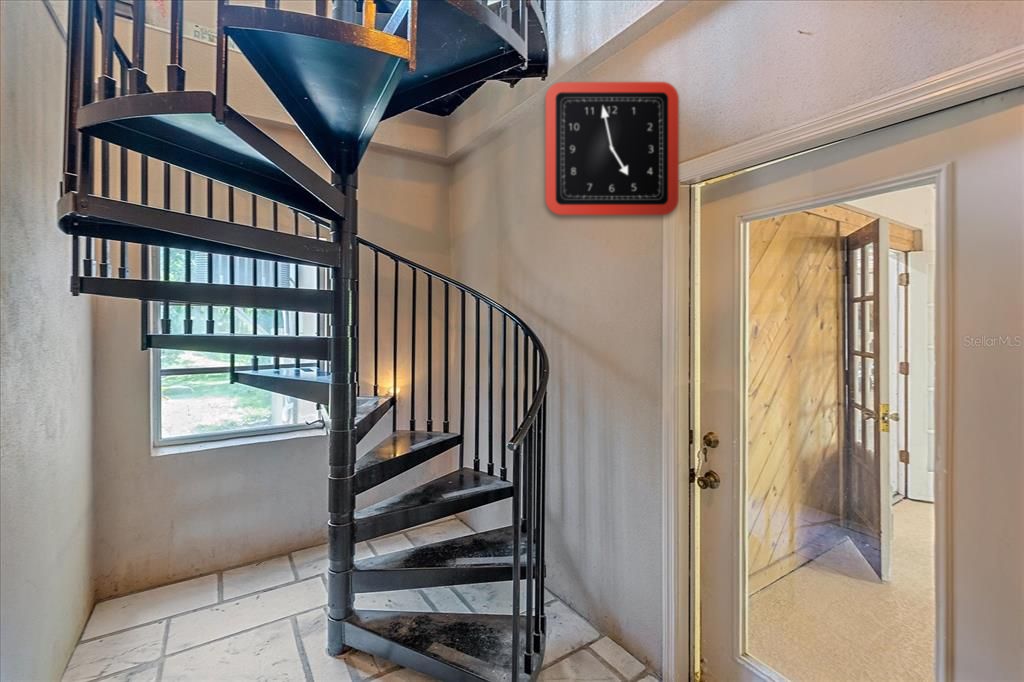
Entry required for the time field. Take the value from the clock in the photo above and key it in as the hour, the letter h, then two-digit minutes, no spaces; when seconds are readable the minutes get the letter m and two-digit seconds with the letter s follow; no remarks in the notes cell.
4h58
